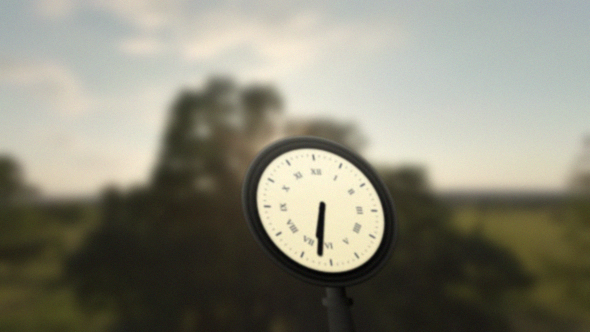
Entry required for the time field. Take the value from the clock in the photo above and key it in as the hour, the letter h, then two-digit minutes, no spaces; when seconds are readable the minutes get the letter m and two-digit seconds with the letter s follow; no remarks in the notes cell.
6h32
